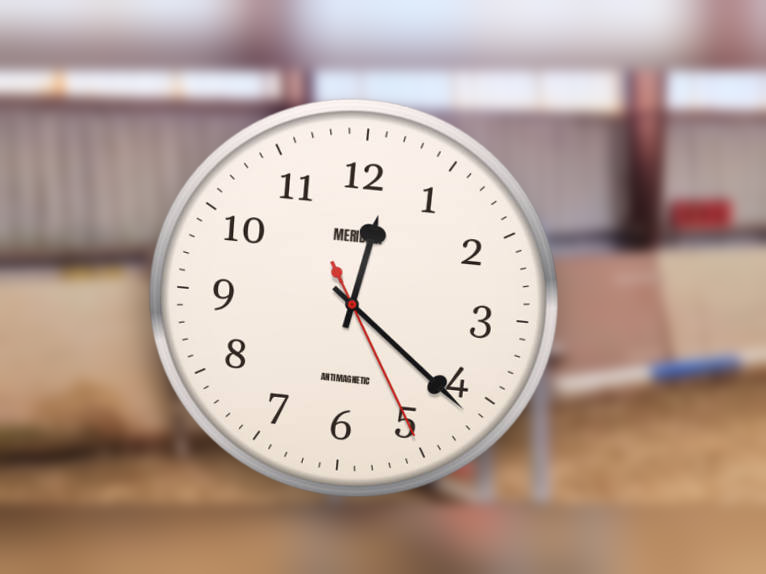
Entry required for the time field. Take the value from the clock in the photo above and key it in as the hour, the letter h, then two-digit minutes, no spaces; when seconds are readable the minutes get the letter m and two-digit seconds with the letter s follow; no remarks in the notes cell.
12h21m25s
